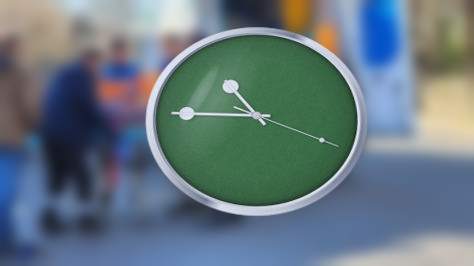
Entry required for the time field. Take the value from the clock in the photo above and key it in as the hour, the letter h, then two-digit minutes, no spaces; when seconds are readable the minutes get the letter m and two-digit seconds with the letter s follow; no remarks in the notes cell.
10h45m19s
